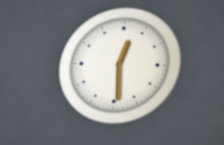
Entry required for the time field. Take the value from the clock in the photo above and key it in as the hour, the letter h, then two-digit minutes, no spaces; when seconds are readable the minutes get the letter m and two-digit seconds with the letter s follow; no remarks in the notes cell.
12h29
